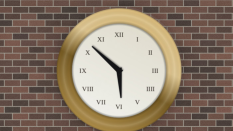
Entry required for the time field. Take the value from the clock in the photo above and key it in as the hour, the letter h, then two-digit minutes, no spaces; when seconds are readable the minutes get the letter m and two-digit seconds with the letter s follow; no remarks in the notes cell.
5h52
